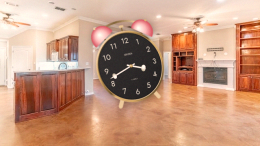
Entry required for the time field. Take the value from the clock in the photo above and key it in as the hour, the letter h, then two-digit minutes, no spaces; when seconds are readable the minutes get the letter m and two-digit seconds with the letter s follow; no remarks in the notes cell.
3h42
